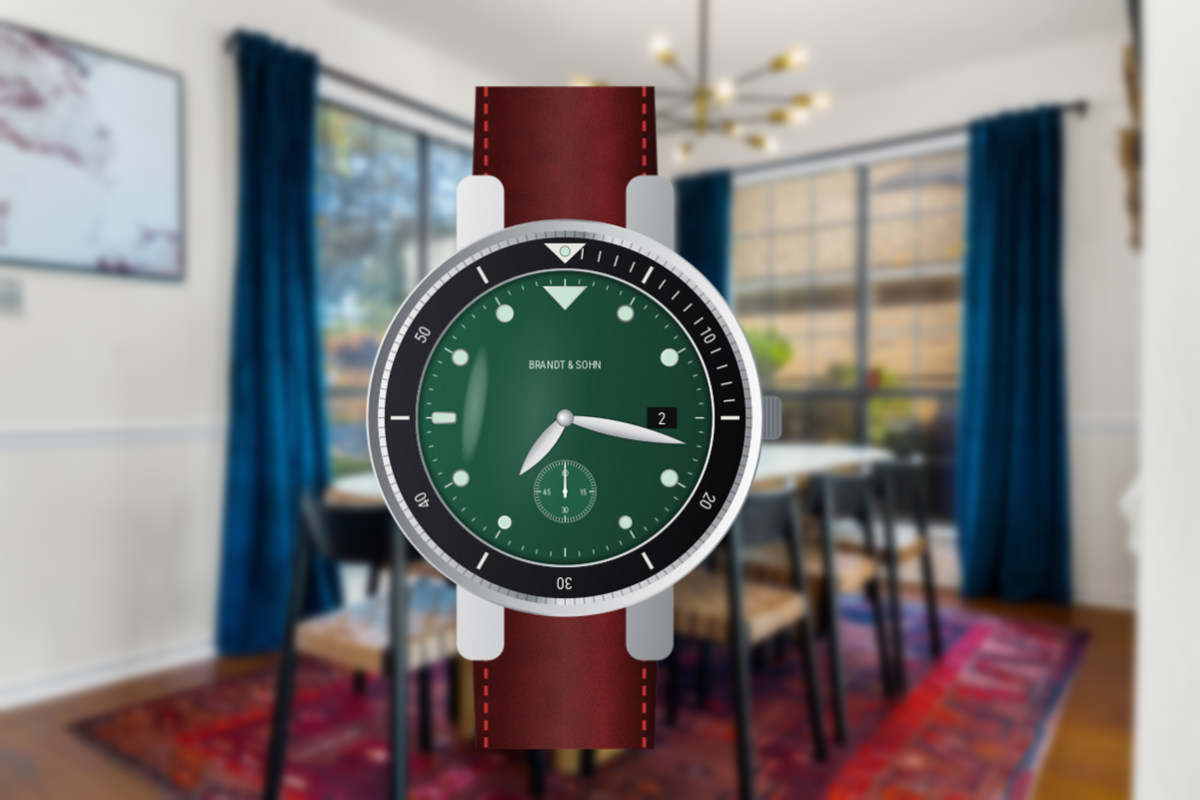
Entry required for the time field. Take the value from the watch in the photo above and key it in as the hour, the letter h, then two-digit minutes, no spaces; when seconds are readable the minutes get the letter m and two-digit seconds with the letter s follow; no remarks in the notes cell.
7h17
